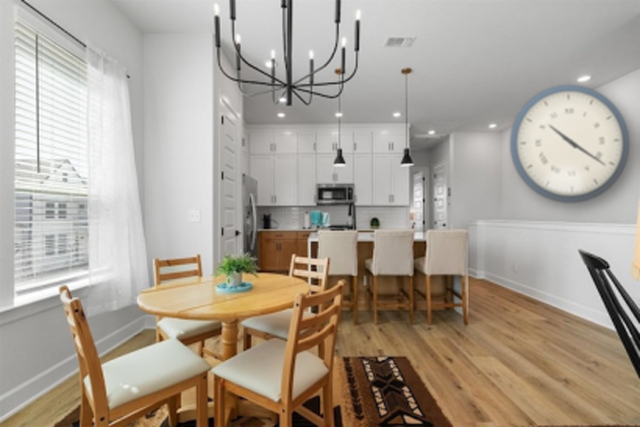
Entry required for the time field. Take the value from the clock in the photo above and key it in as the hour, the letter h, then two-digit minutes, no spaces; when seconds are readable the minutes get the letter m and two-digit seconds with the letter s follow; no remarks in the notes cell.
10h21
